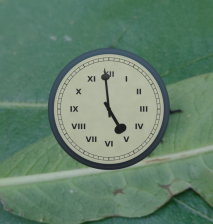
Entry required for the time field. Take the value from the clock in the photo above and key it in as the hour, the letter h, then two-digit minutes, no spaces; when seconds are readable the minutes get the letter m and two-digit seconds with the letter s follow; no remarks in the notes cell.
4h59
